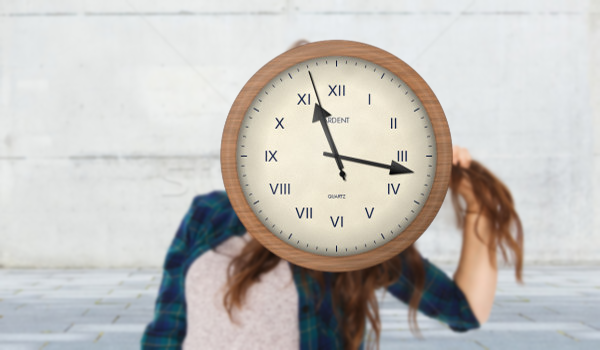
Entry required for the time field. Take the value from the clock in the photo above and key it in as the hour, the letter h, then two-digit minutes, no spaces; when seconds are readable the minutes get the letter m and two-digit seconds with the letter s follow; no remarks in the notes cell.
11h16m57s
